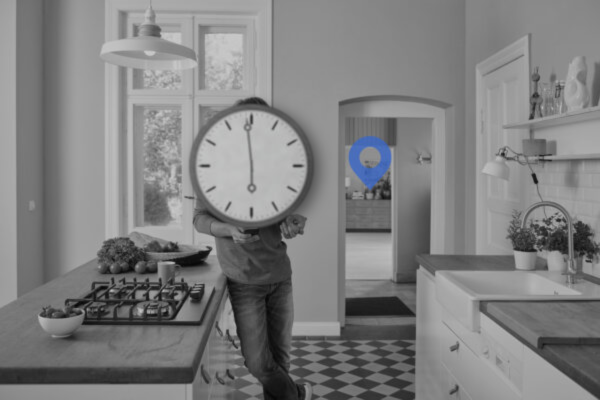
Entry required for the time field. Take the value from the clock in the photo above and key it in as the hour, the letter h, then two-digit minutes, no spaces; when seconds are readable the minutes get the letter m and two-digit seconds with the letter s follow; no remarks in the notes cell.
5h59
